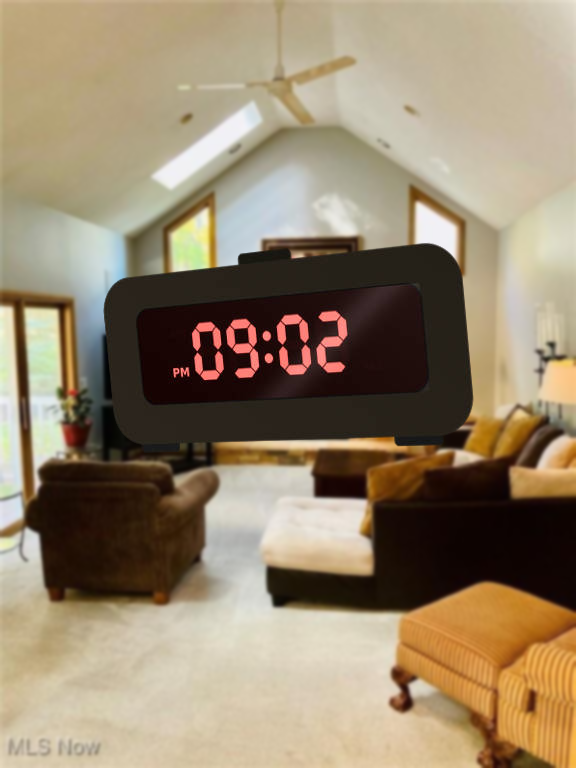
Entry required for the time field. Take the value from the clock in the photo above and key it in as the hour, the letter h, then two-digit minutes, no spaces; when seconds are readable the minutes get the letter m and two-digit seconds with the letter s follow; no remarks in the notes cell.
9h02
